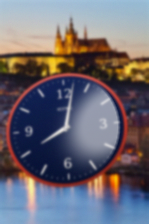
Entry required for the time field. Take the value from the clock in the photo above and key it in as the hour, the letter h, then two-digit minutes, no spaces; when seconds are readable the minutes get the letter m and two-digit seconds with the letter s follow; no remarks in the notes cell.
8h02
